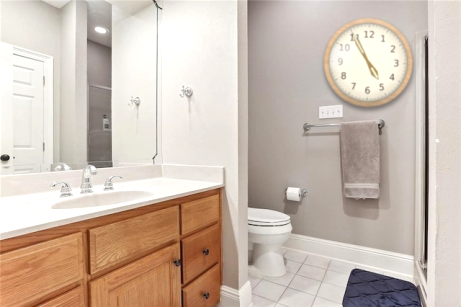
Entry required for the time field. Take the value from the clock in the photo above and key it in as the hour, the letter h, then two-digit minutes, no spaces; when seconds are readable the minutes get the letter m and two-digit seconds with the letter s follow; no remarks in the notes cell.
4h55
